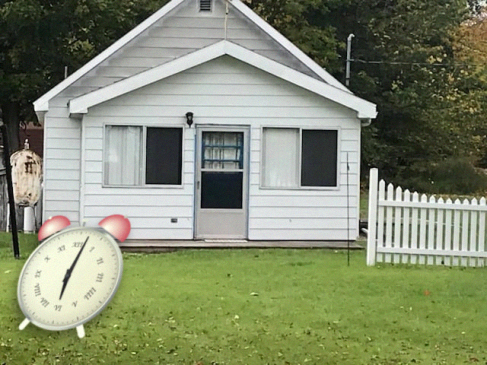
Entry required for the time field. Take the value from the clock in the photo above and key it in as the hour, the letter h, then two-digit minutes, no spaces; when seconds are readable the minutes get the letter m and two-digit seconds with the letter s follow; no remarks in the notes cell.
6h02
